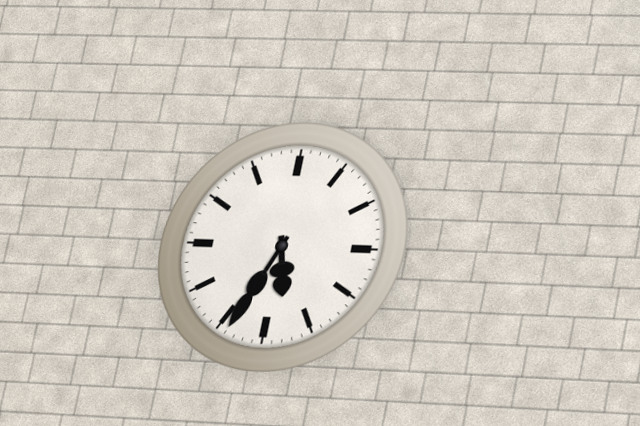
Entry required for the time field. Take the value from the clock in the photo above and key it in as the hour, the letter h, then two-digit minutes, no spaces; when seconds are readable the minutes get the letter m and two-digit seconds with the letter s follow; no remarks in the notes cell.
5h34
